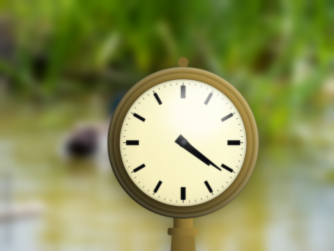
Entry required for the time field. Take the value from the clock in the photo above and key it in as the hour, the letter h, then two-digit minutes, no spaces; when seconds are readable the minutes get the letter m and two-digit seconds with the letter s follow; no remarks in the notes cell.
4h21
